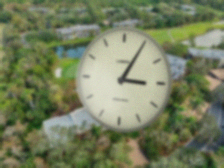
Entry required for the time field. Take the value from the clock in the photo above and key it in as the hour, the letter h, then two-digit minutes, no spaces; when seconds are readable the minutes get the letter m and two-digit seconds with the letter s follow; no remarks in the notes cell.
3h05
